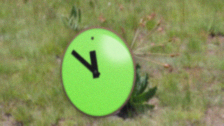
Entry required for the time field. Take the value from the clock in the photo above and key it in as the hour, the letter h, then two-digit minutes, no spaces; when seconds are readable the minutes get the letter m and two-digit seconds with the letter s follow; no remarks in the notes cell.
11h52
